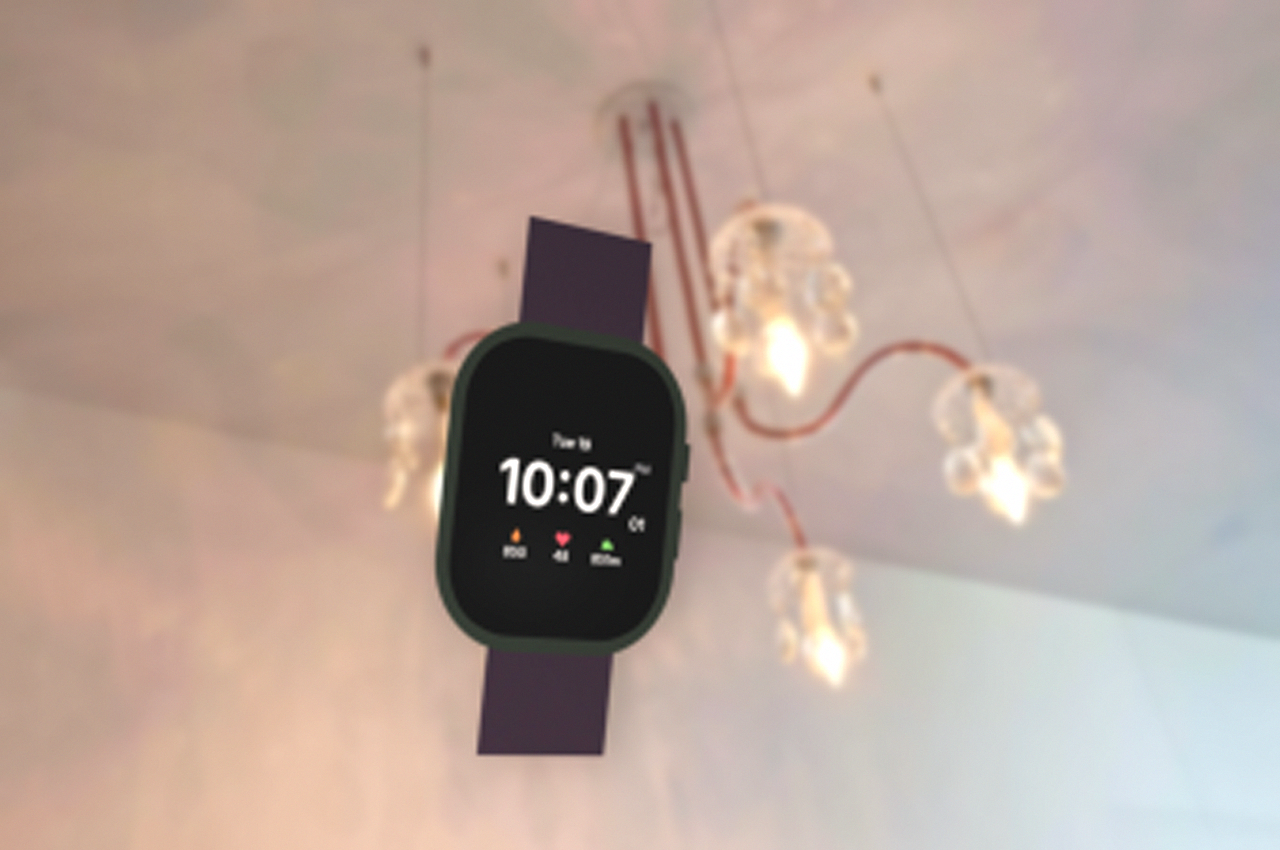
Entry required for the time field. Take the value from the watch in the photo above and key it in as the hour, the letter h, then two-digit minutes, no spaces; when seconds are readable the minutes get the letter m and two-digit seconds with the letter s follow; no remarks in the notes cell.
10h07
